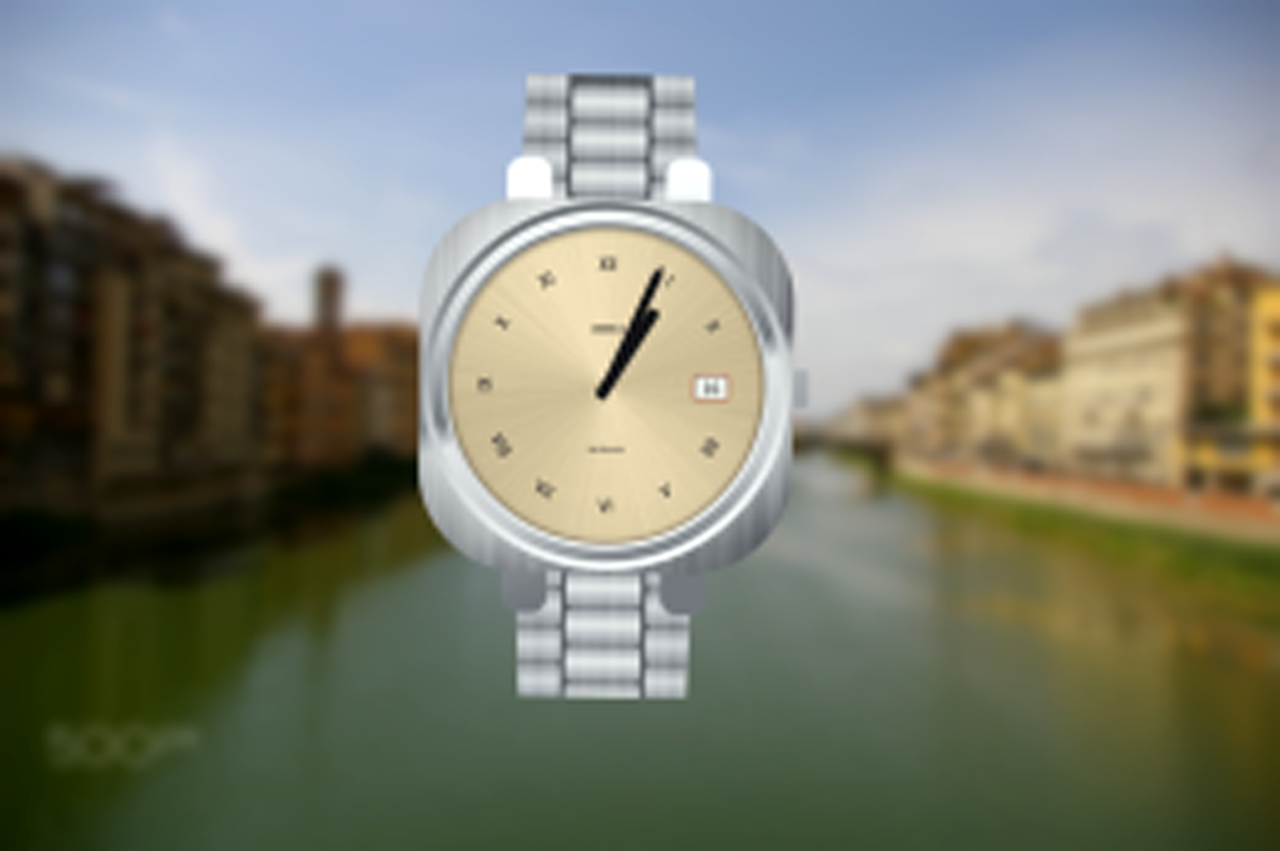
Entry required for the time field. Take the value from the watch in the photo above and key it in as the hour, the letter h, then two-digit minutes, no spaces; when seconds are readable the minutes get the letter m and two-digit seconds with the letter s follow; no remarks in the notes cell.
1h04
